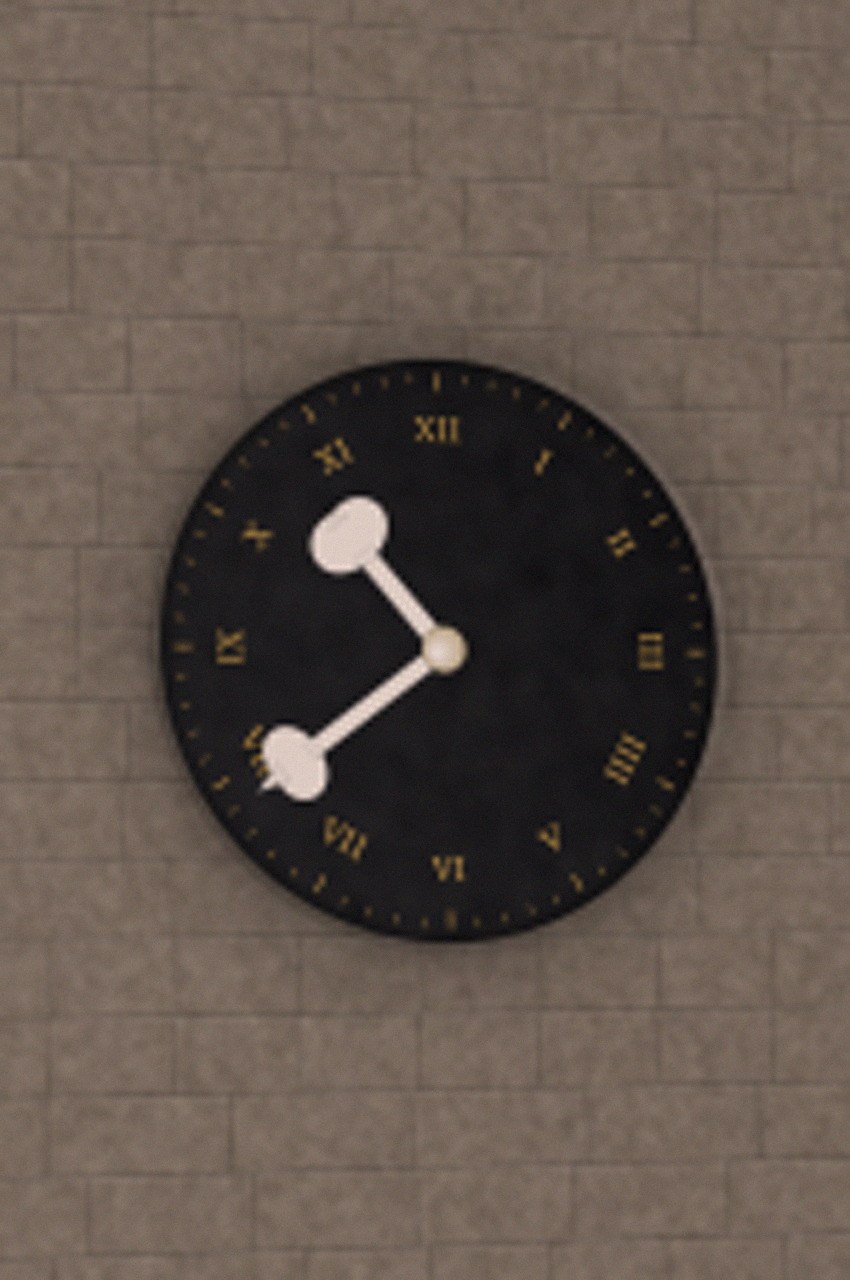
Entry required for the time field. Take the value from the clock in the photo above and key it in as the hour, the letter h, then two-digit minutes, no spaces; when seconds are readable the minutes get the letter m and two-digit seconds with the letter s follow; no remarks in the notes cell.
10h39
